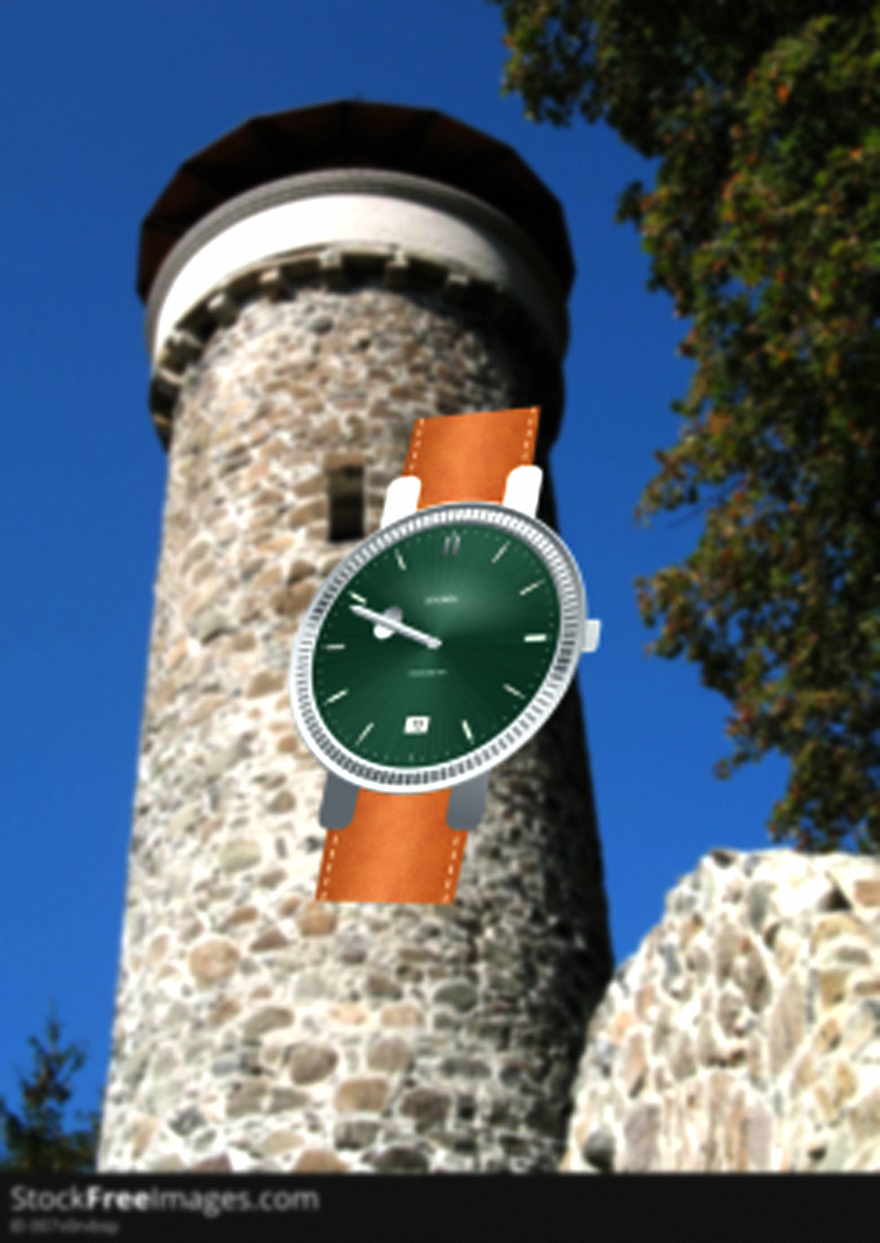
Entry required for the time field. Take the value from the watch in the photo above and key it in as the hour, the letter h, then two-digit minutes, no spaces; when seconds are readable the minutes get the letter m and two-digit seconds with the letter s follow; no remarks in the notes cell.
9h49
